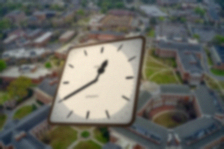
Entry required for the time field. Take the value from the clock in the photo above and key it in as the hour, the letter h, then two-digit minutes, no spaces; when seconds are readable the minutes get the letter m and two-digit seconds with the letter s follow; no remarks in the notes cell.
12h40
